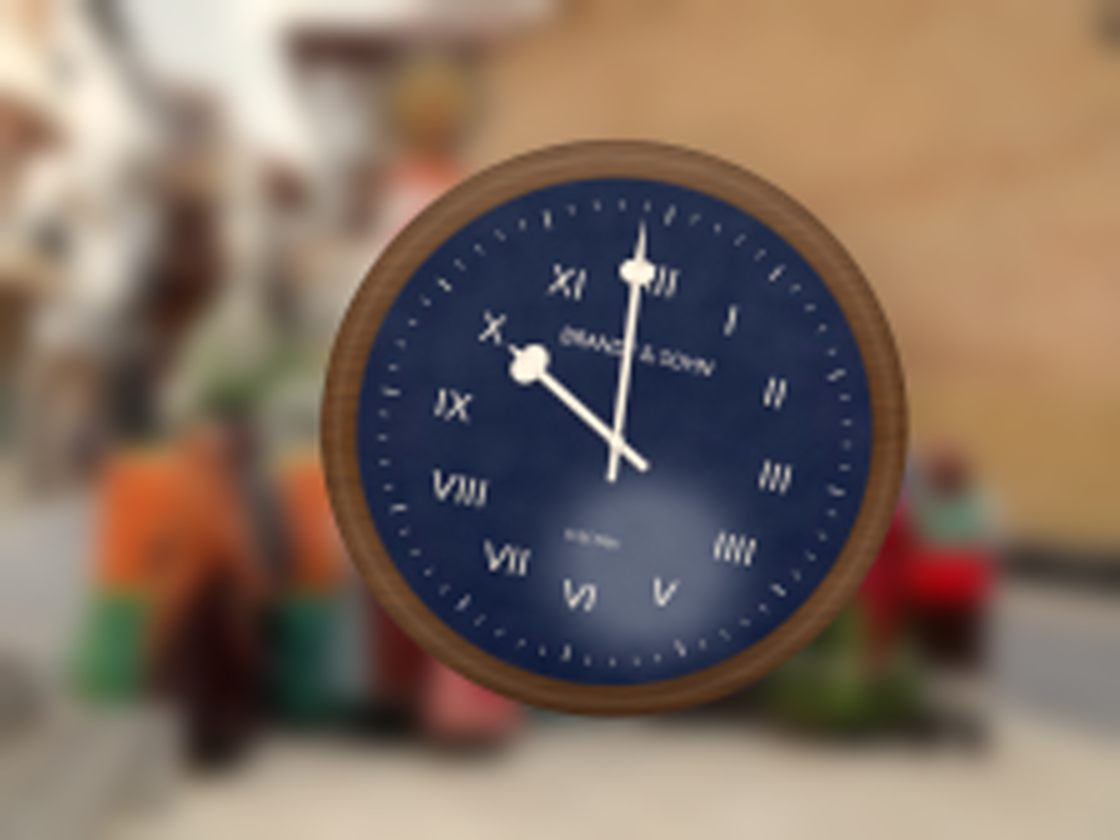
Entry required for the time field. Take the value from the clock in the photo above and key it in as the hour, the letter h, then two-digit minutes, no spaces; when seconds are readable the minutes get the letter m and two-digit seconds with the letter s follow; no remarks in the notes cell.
9h59
